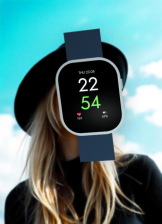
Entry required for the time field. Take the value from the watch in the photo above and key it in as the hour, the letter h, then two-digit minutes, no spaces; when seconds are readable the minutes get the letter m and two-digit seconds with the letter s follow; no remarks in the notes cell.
22h54
